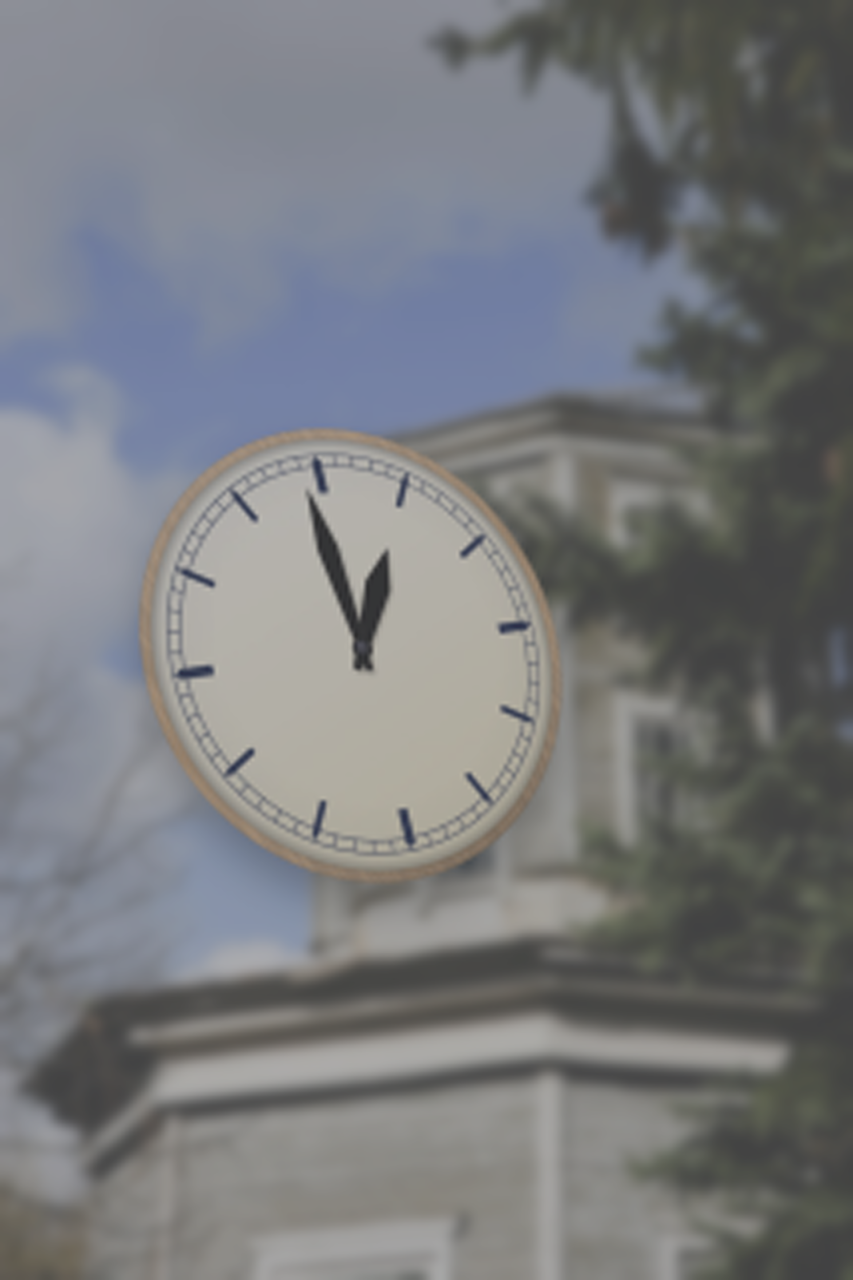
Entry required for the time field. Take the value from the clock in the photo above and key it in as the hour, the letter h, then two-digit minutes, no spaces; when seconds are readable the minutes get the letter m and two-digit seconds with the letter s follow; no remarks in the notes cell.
12h59
